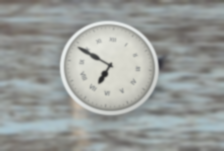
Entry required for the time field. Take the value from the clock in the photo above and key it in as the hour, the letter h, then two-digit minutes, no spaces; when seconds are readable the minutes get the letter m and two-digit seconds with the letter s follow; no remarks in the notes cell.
6h49
